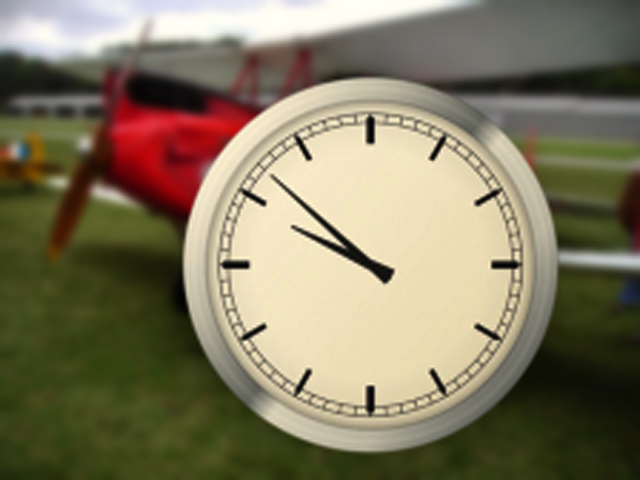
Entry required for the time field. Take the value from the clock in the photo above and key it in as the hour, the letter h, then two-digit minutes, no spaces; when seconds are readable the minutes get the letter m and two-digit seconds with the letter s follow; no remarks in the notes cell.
9h52
